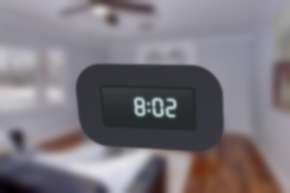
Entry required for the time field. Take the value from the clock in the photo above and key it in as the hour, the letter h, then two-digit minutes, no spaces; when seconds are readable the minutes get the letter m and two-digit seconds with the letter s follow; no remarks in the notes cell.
8h02
